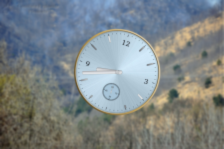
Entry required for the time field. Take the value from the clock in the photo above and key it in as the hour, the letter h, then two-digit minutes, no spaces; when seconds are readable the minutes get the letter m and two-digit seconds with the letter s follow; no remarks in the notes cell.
8h42
